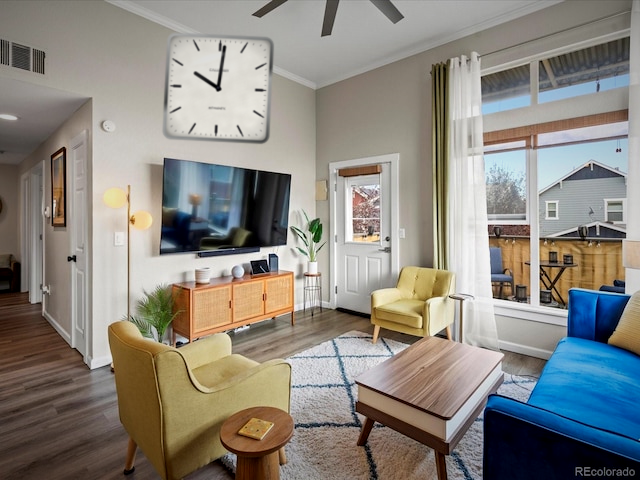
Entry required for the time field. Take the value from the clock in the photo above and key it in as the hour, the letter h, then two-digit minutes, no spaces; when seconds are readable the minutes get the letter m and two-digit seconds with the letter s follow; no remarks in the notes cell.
10h01
